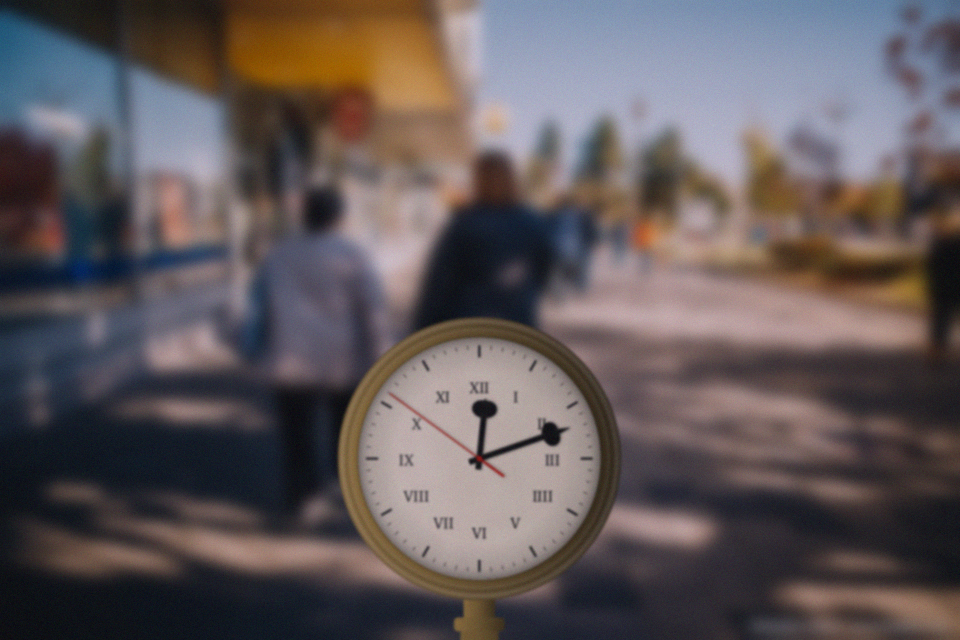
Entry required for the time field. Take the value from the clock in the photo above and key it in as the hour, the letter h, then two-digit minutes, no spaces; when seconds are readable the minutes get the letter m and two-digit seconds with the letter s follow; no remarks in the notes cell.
12h11m51s
